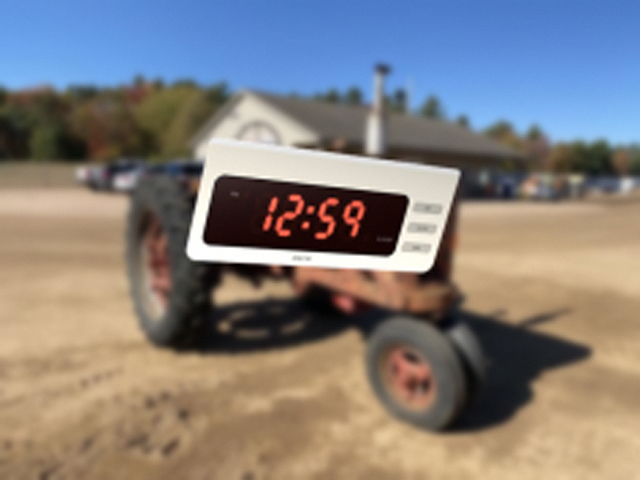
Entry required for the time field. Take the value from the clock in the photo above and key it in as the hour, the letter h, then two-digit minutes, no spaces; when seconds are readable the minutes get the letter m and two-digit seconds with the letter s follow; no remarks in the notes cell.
12h59
